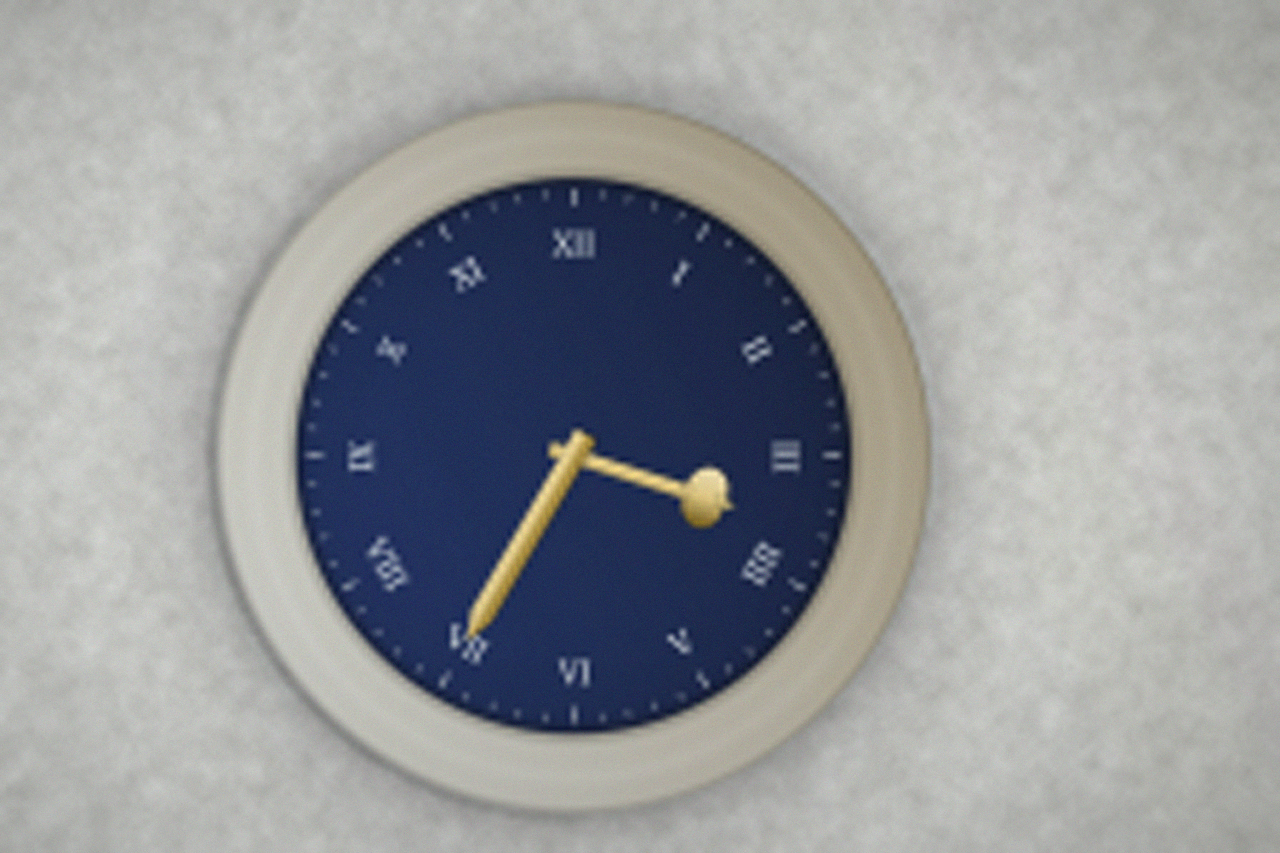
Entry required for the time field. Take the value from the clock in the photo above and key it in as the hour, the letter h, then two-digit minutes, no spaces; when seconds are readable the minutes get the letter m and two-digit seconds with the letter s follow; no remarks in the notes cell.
3h35
